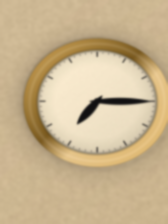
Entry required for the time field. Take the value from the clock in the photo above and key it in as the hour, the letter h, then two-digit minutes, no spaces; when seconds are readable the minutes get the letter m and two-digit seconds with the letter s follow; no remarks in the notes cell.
7h15
